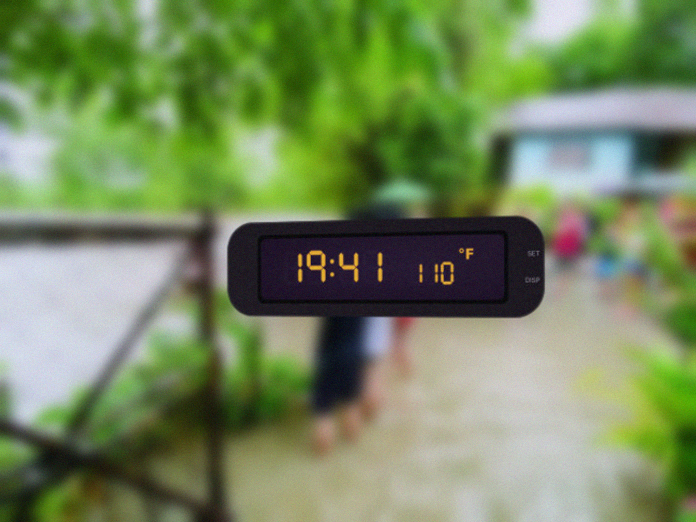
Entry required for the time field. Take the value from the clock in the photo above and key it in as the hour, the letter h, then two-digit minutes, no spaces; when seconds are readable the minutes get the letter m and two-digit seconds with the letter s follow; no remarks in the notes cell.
19h41
